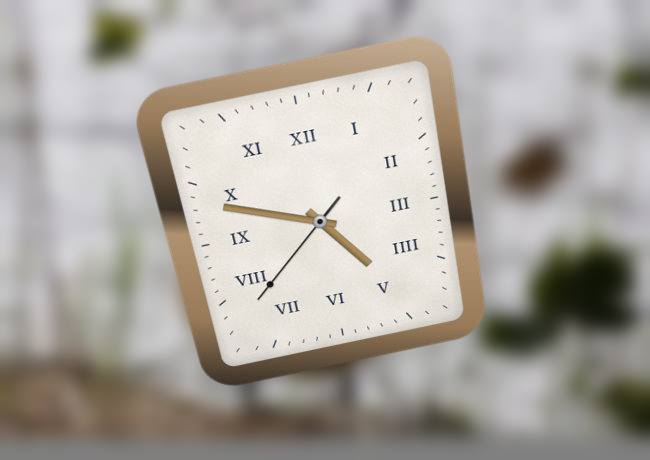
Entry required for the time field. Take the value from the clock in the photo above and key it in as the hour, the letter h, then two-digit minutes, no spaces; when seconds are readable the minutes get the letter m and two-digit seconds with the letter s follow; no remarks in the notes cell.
4h48m38s
